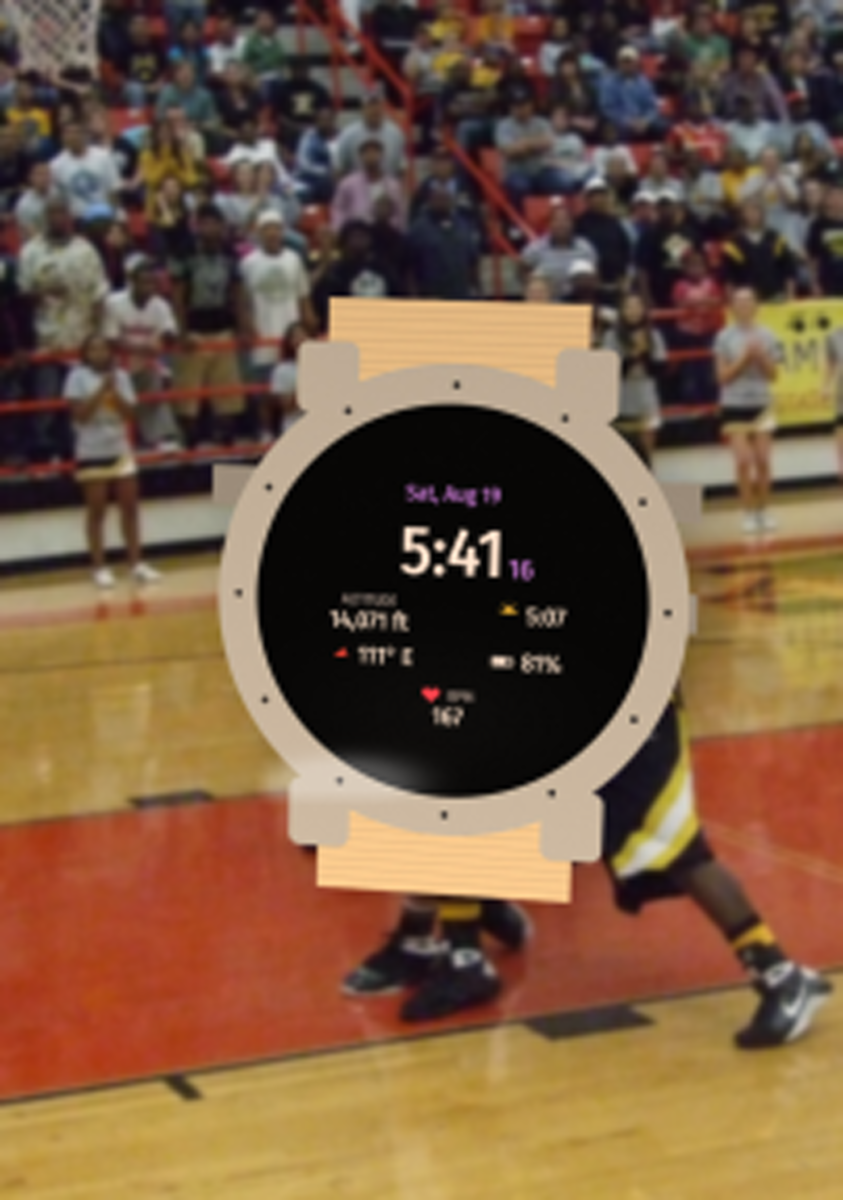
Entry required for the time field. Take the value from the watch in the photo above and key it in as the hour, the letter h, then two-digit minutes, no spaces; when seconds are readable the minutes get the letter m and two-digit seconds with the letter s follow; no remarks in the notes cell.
5h41
